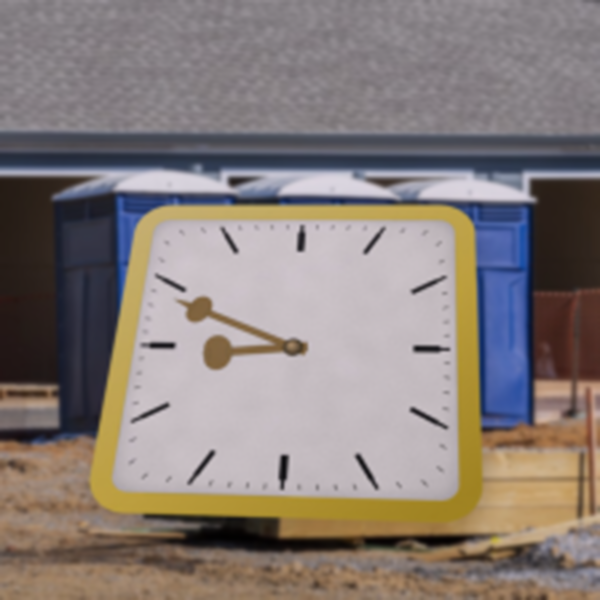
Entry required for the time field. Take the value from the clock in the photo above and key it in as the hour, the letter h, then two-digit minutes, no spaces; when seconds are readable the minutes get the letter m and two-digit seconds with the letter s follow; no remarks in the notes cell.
8h49
